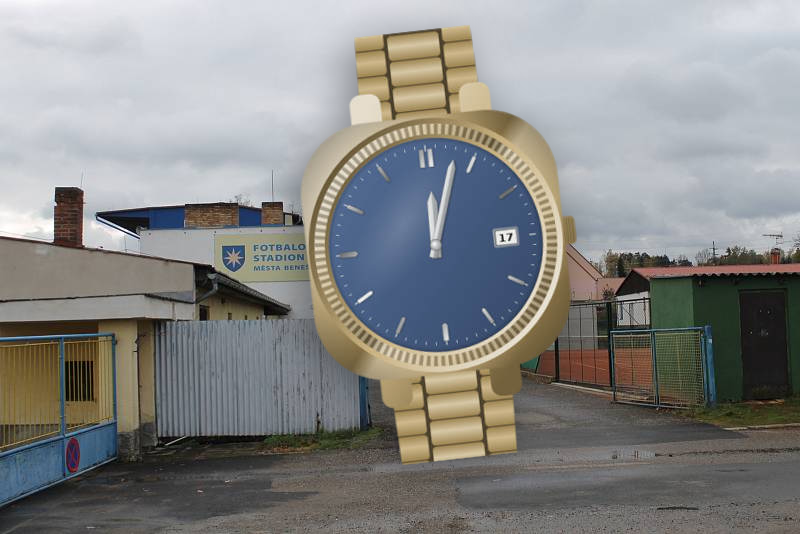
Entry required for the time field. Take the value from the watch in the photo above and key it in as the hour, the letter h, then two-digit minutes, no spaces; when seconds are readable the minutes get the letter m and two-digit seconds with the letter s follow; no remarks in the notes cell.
12h03
